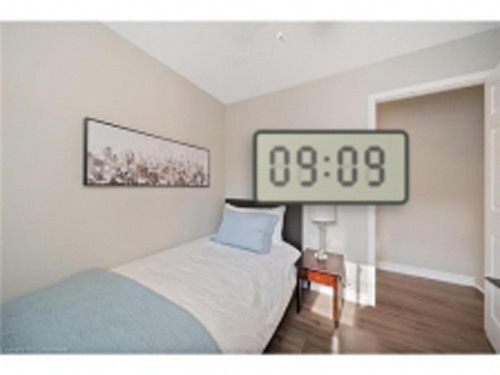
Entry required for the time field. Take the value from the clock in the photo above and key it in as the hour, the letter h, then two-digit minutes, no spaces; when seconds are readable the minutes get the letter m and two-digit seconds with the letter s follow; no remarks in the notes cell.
9h09
